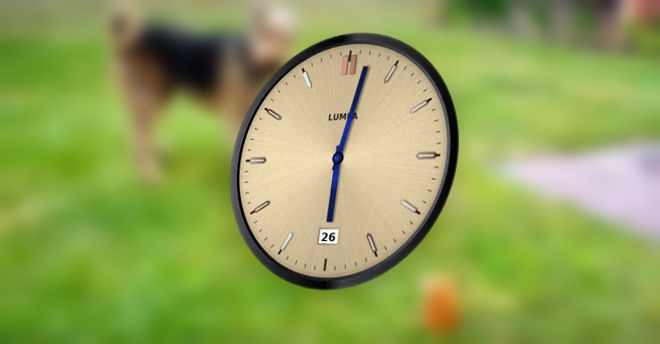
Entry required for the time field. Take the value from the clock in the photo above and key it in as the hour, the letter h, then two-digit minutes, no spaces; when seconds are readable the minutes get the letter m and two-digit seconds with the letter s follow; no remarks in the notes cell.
6h02
